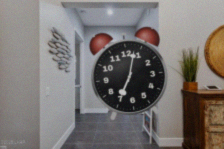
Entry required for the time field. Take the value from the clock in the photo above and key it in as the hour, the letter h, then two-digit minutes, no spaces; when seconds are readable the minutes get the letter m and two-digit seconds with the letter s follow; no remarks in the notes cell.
7h03
